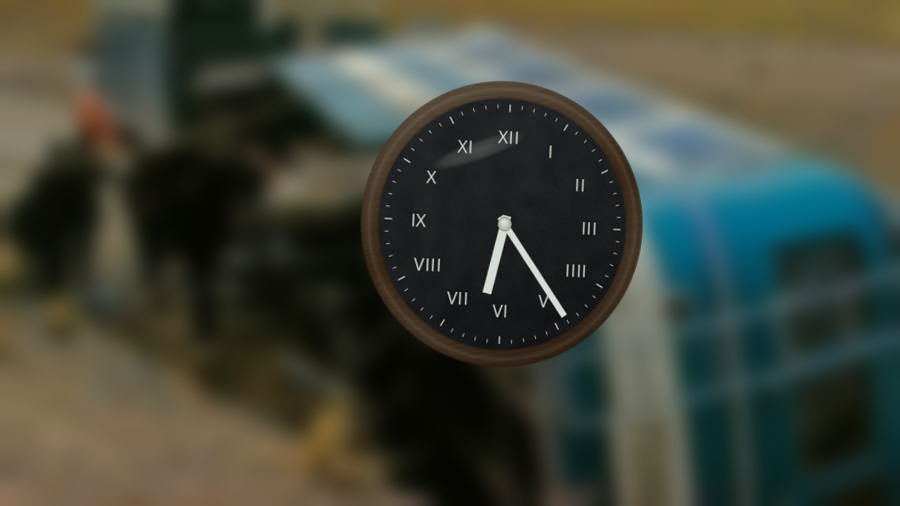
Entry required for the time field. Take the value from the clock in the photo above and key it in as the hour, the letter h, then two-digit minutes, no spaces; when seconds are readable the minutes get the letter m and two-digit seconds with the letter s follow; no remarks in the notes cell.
6h24
